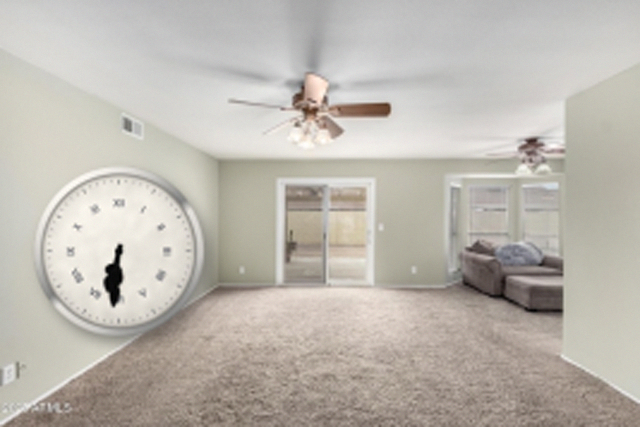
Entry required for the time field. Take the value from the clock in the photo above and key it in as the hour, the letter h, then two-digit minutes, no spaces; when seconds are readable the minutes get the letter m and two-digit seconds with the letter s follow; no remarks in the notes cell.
6h31
